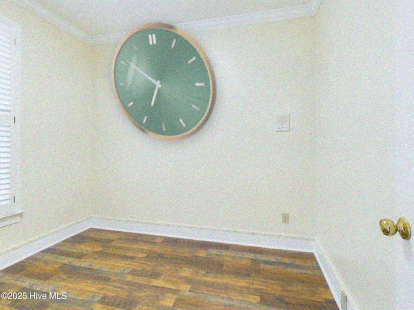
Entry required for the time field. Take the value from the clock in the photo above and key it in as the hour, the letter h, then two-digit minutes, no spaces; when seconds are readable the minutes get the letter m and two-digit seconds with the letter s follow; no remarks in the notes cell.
6h51
